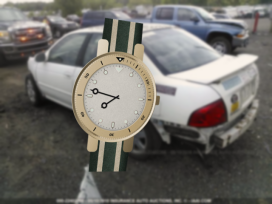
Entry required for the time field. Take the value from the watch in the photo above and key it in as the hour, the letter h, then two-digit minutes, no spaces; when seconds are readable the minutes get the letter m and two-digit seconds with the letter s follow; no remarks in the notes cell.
7h47
